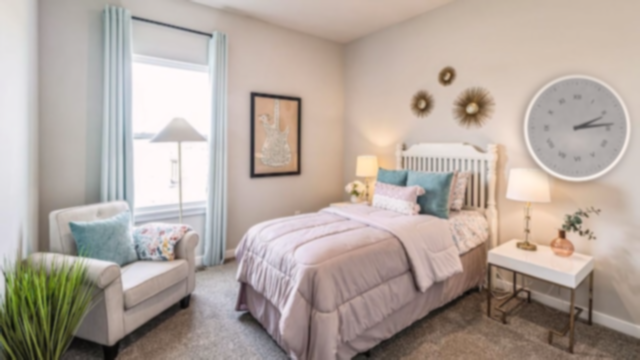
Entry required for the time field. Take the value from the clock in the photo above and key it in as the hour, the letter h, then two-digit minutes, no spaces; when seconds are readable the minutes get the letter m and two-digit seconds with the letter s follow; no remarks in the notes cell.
2h14
